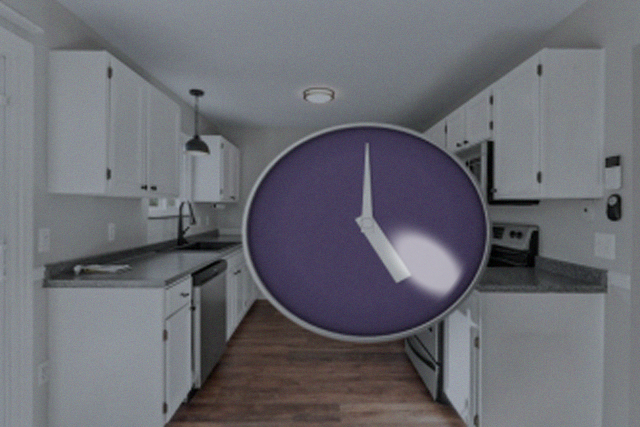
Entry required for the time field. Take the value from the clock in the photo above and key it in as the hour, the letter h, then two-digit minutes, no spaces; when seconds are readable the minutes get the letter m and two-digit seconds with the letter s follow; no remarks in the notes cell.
5h00
